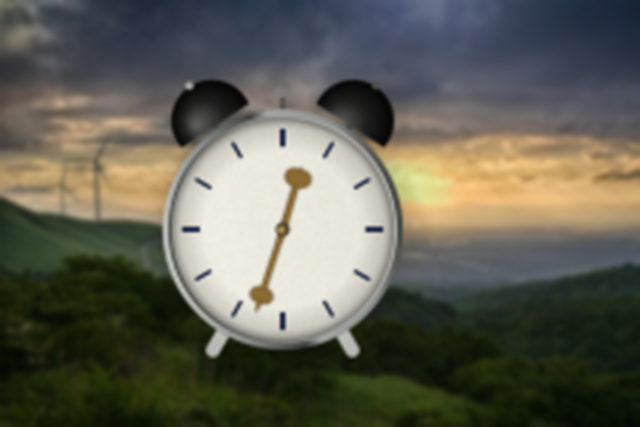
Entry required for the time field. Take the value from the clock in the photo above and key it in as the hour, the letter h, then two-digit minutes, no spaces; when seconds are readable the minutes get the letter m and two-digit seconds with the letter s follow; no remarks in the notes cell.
12h33
